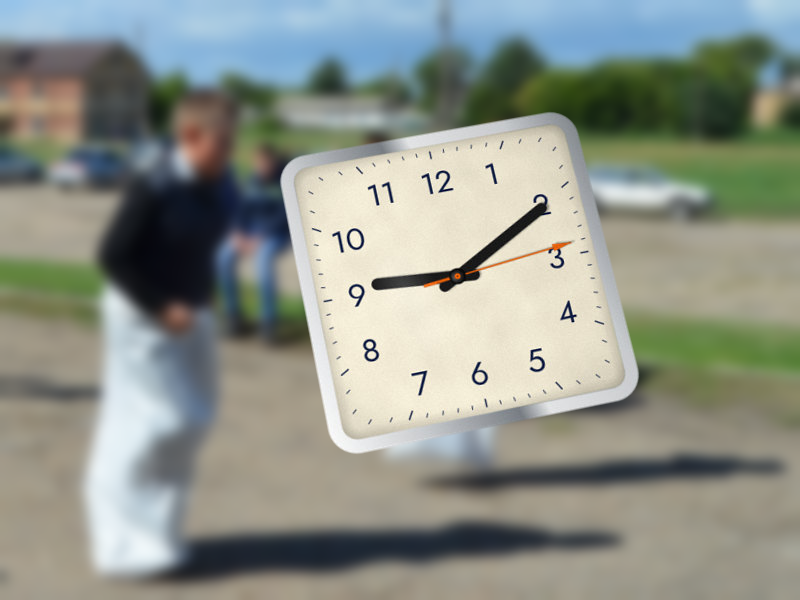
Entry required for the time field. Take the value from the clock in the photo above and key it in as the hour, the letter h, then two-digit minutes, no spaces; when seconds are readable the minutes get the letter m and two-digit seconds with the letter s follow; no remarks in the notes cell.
9h10m14s
